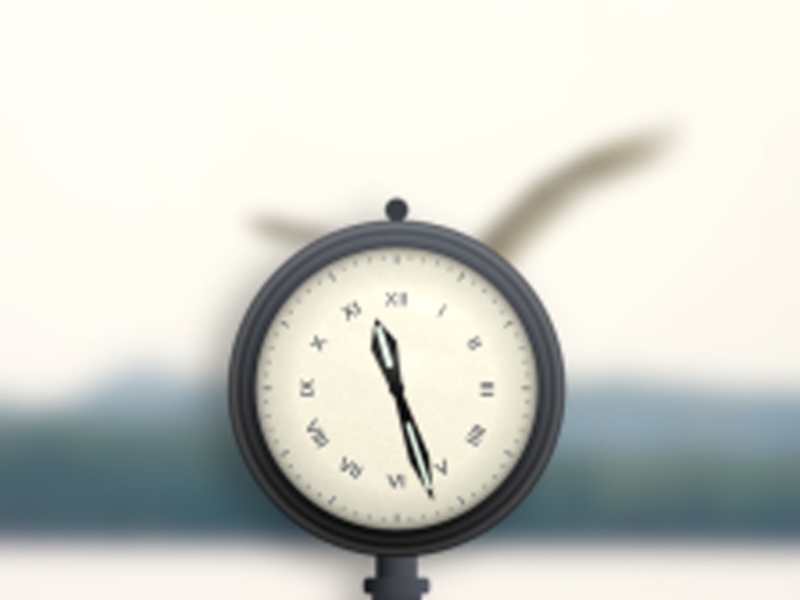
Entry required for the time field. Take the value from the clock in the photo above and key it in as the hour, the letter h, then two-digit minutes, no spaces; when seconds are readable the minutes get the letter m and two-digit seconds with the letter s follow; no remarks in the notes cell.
11h27
